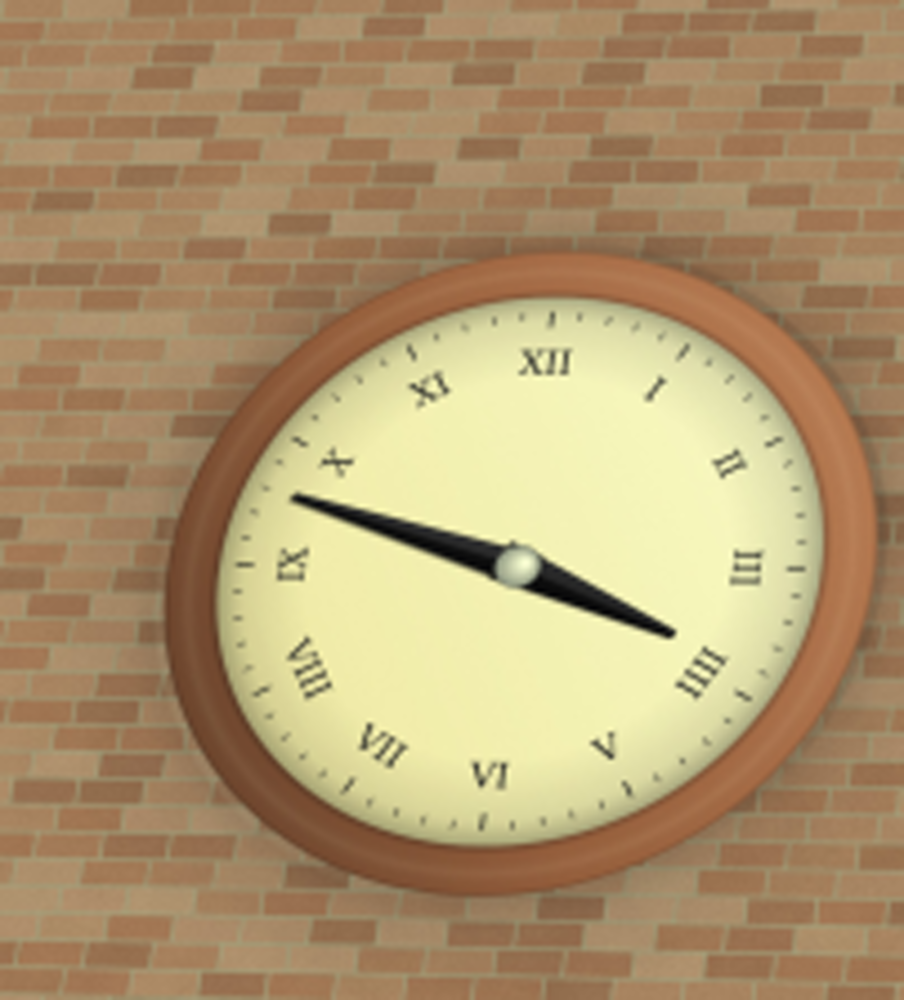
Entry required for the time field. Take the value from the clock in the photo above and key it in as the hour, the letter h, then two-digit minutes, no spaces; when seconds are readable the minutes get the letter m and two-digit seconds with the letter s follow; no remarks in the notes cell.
3h48
